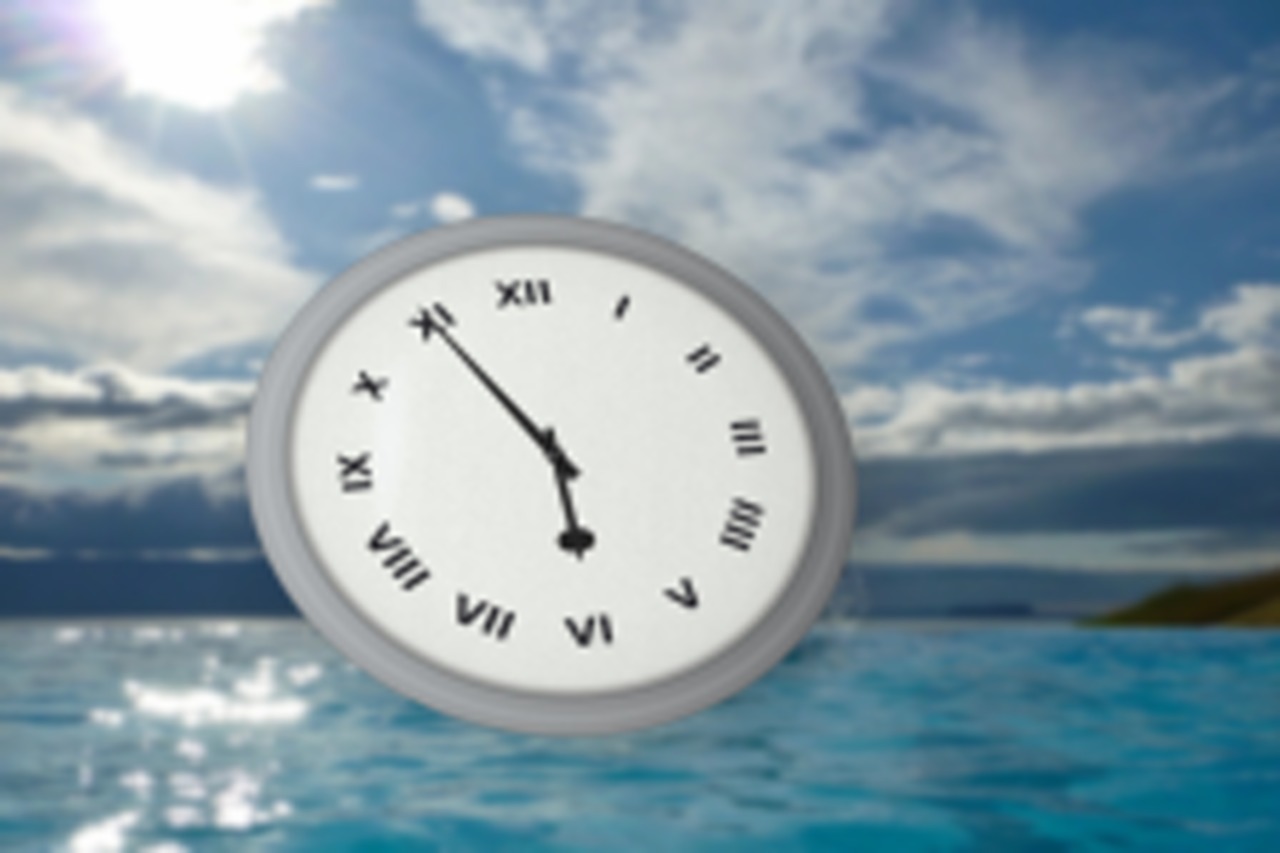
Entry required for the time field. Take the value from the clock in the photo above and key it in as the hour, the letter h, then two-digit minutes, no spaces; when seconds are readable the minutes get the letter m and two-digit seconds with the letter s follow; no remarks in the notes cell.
5h55
